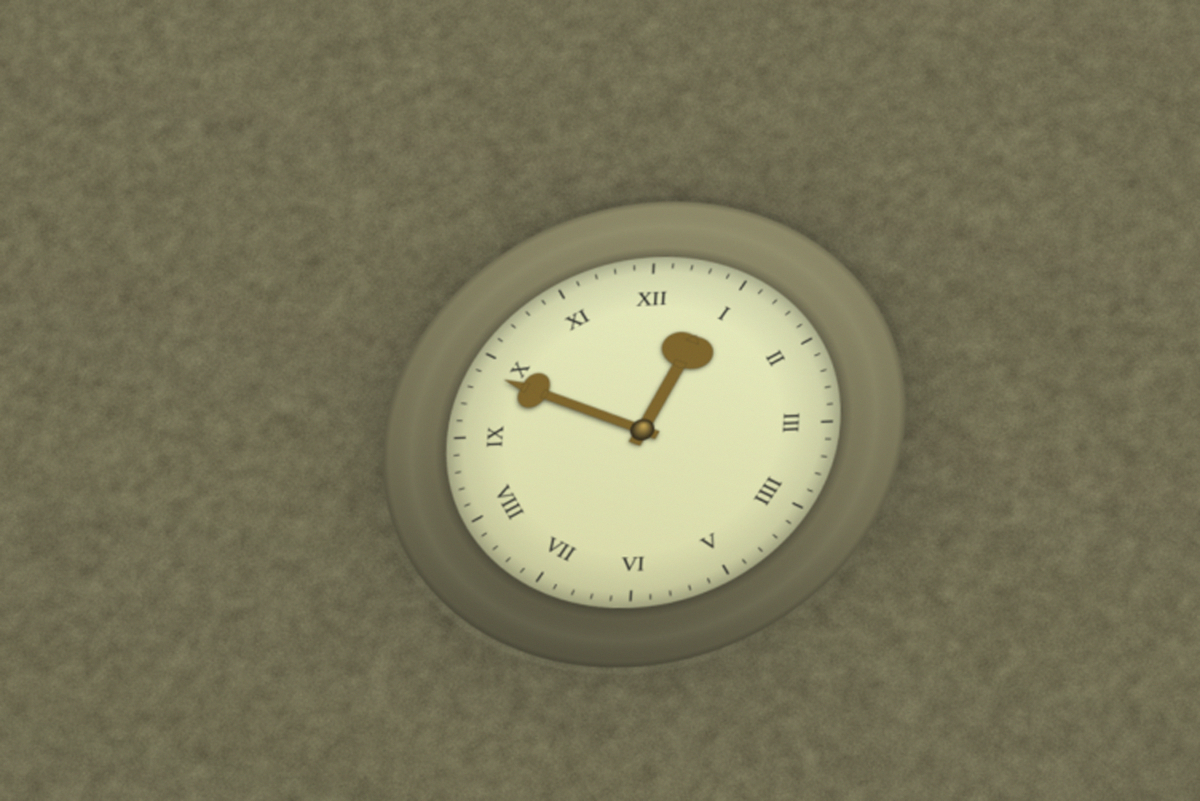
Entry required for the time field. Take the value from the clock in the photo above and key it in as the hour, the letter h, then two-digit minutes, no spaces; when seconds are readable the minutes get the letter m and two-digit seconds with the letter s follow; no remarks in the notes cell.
12h49
